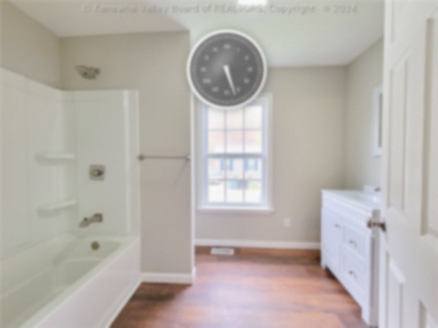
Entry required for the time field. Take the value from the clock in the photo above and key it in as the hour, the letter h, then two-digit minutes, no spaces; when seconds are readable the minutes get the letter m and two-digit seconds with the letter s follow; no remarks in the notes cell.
5h27
